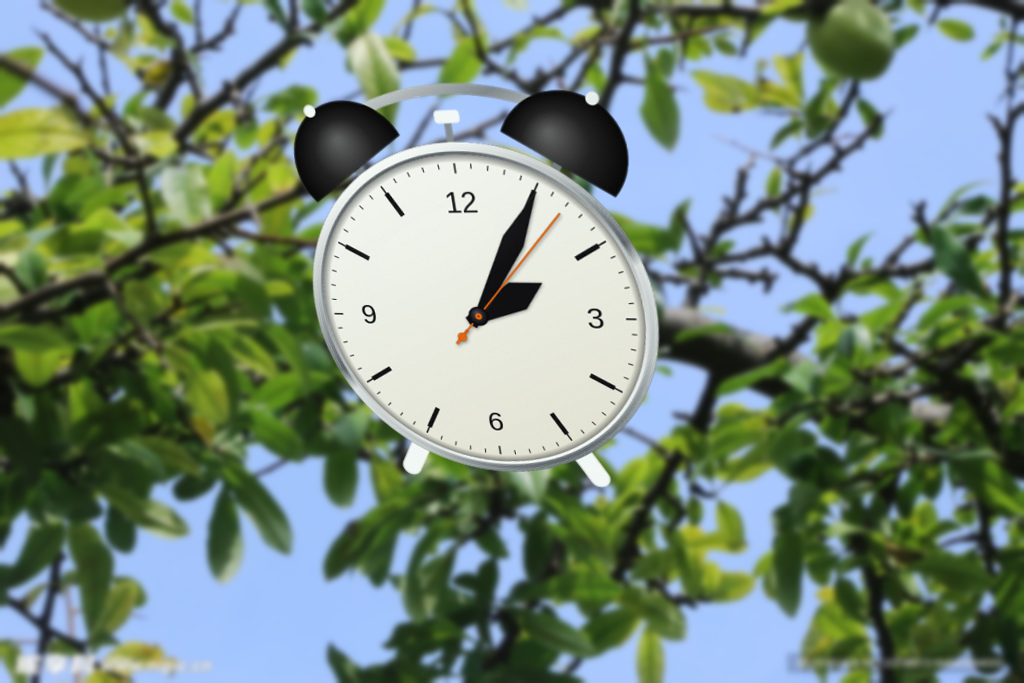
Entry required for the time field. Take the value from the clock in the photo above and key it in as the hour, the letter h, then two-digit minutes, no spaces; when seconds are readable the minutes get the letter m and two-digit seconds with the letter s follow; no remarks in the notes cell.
2h05m07s
